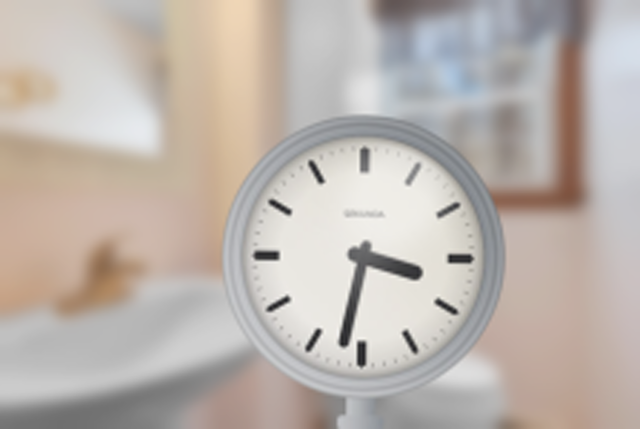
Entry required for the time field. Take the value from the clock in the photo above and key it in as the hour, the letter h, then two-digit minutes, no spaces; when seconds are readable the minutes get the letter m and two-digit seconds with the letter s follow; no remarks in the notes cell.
3h32
